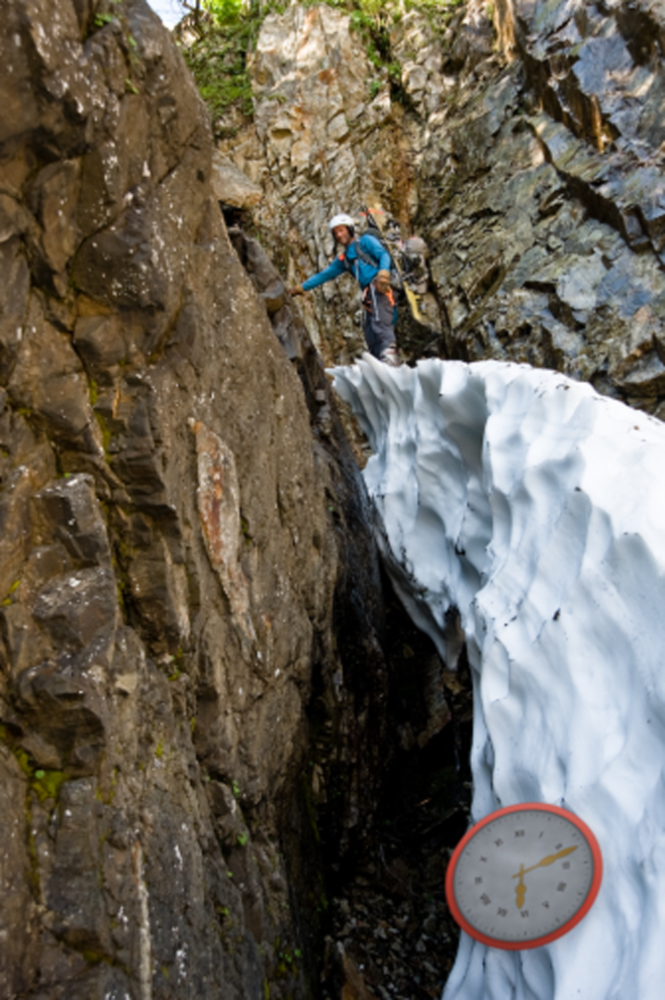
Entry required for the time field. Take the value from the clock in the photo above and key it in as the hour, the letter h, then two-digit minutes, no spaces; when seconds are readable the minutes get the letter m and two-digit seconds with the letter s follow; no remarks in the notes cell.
6h12
